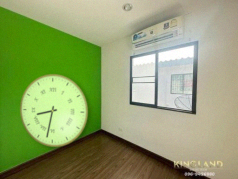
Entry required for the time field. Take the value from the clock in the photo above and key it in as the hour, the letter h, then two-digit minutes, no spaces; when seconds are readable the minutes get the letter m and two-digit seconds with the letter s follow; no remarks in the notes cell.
8h32
